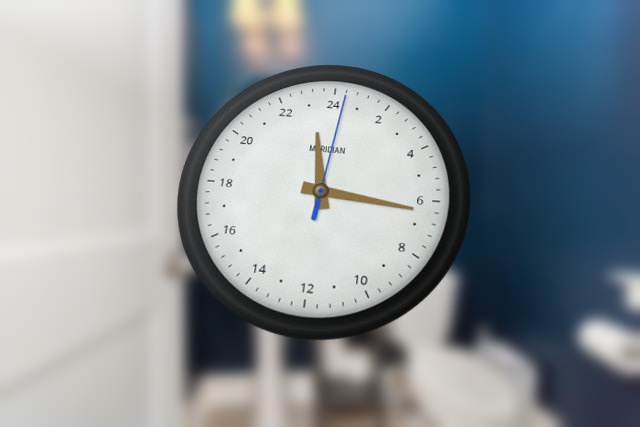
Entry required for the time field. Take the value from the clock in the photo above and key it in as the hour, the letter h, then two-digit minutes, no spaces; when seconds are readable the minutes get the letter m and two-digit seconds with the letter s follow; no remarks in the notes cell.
23h16m01s
